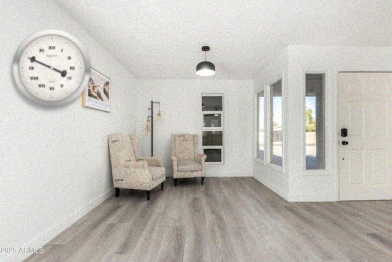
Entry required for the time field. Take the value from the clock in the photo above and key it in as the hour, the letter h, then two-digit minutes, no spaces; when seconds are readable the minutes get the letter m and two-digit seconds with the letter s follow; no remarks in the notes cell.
3h49
